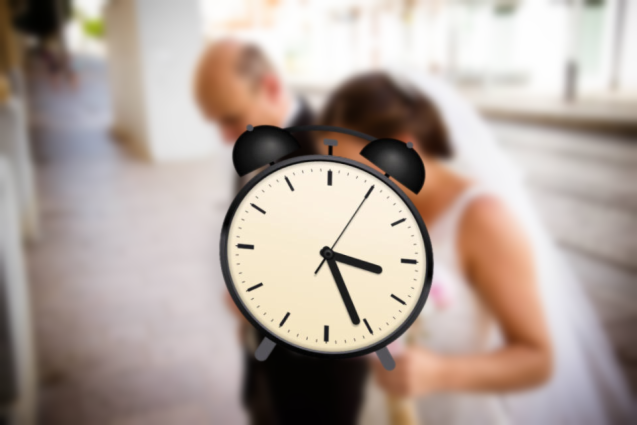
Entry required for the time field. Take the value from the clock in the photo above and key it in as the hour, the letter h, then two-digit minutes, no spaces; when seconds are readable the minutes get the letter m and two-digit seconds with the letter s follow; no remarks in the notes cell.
3h26m05s
